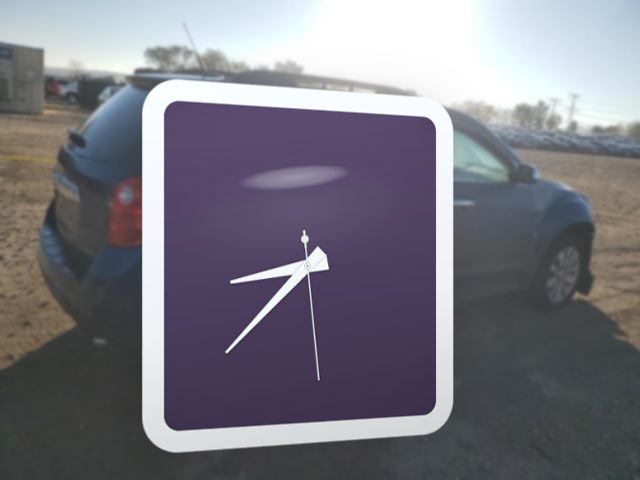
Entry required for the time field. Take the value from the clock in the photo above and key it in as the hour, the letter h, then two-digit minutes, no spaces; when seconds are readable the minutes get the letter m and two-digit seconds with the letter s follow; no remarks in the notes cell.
8h37m29s
